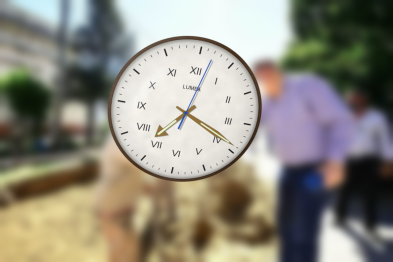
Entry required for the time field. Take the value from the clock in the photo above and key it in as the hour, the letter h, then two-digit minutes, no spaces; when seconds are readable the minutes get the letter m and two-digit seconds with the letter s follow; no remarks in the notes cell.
7h19m02s
